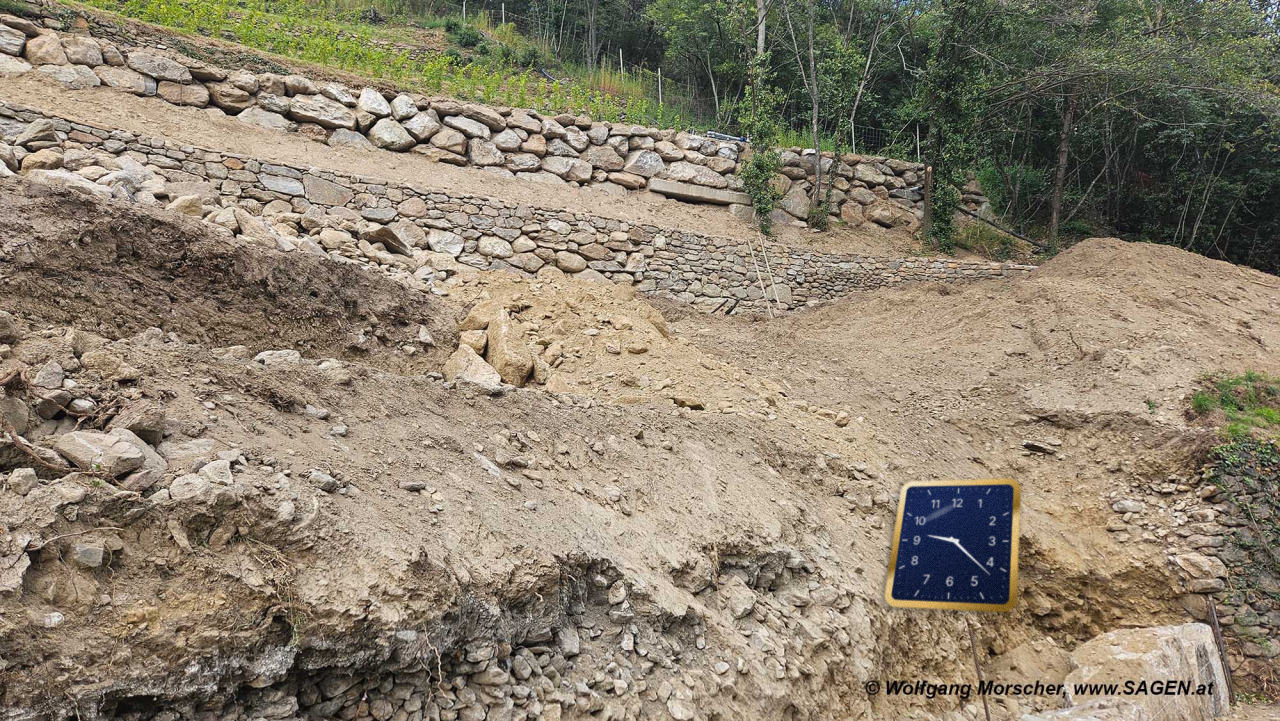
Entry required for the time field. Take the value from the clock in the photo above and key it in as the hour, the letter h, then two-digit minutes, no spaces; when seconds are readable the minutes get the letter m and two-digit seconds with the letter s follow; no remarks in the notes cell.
9h22
